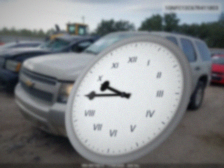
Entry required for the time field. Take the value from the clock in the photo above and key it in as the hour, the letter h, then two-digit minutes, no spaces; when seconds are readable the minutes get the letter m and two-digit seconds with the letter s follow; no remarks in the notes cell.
9h45
